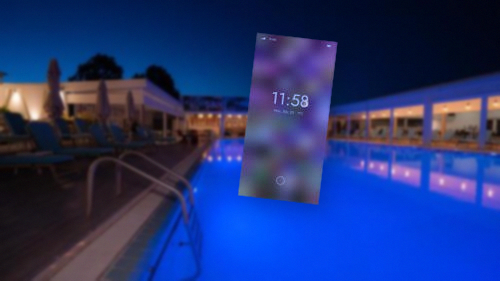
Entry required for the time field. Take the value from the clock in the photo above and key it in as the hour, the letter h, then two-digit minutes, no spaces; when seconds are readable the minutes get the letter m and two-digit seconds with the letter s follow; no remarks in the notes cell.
11h58
